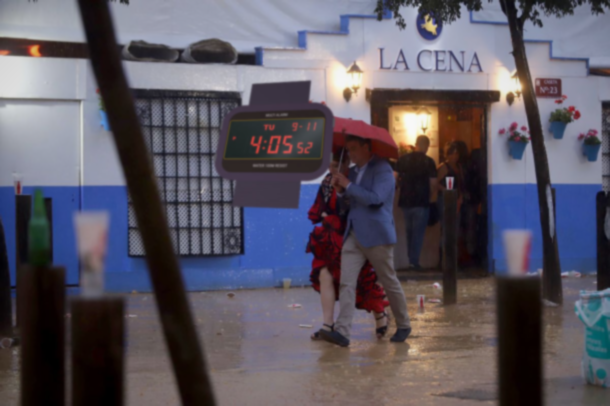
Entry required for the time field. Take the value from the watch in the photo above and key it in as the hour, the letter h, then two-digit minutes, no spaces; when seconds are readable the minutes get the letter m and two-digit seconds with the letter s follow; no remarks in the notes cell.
4h05m52s
